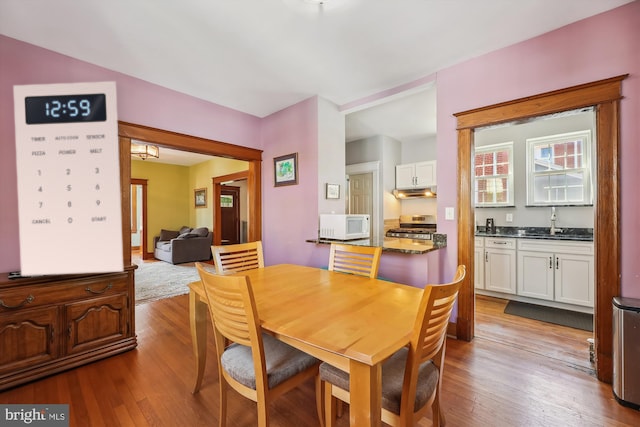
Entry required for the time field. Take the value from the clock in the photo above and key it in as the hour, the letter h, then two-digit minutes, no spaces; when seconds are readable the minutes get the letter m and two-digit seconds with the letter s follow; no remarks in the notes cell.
12h59
